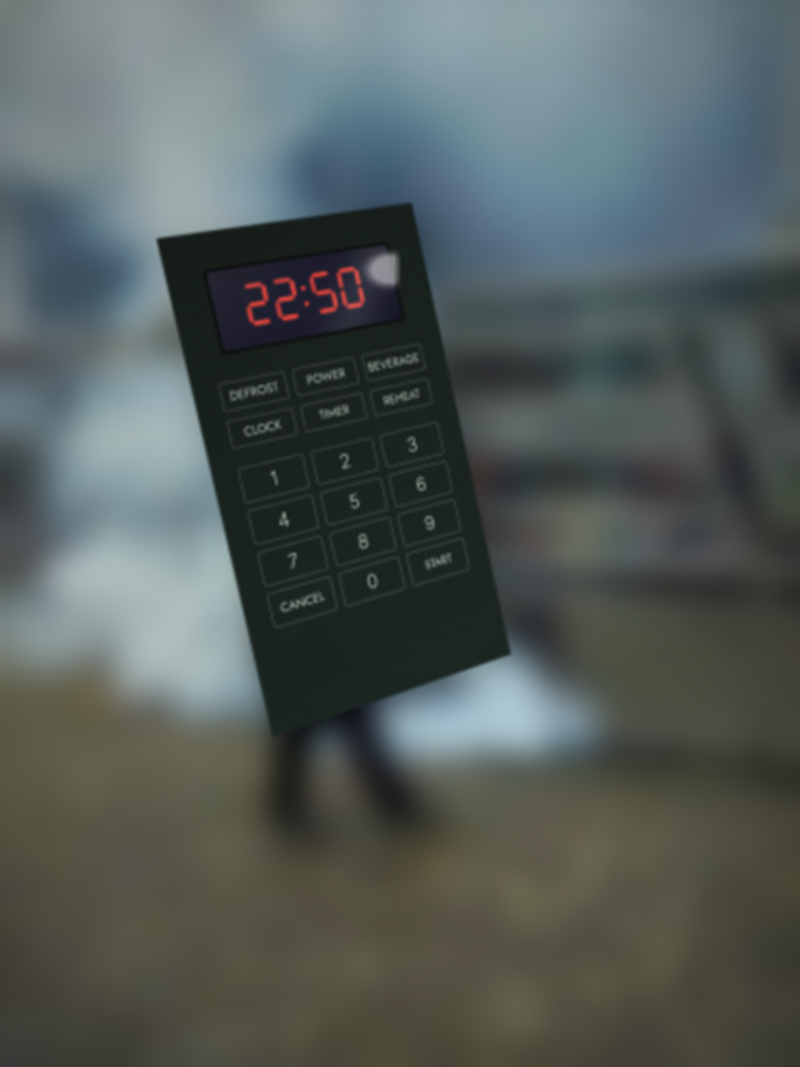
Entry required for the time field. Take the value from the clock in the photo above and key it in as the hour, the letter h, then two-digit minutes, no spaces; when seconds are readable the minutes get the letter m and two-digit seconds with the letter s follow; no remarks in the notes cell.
22h50
